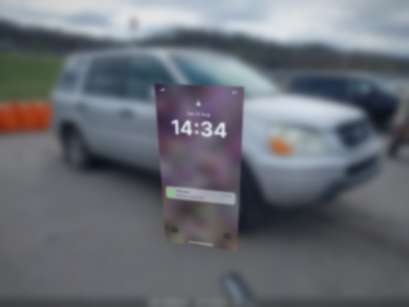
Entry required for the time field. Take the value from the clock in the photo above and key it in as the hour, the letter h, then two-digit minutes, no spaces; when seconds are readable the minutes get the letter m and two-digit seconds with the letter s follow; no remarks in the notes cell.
14h34
